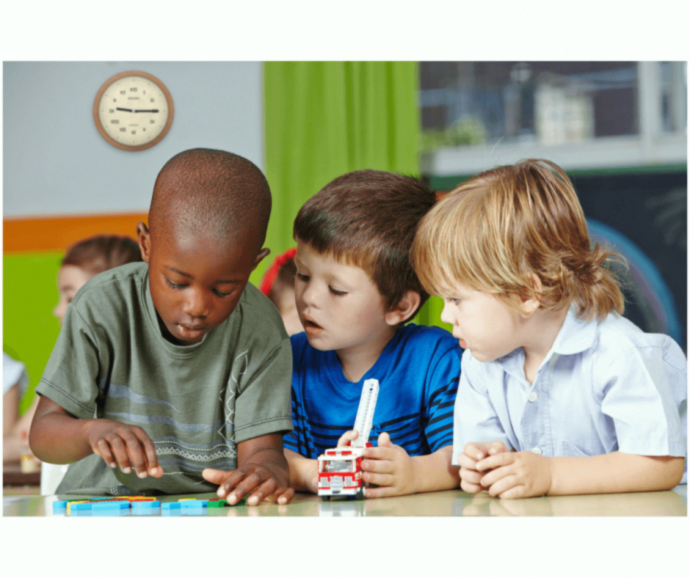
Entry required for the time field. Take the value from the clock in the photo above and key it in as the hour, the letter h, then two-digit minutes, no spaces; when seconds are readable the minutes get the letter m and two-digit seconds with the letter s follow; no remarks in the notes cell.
9h15
